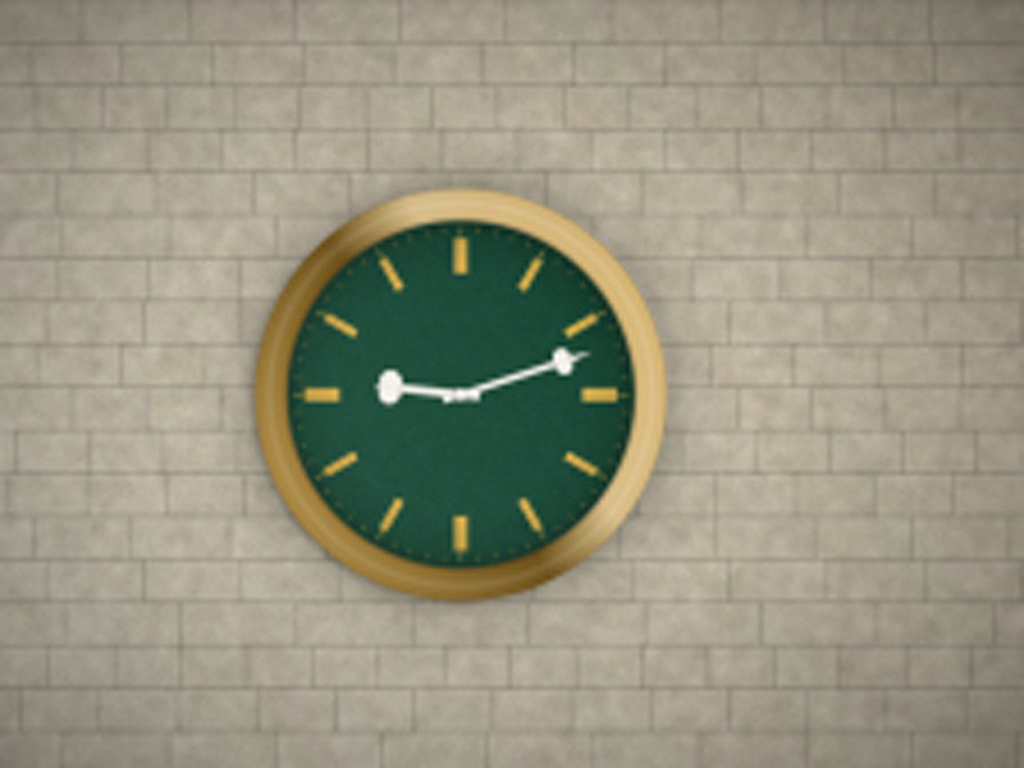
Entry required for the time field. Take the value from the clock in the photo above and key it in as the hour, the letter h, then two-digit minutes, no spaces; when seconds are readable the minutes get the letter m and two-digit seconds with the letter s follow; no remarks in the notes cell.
9h12
